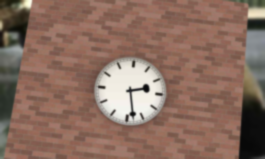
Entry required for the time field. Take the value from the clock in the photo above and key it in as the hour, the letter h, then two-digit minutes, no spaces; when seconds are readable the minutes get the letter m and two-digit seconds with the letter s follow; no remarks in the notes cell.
2h28
